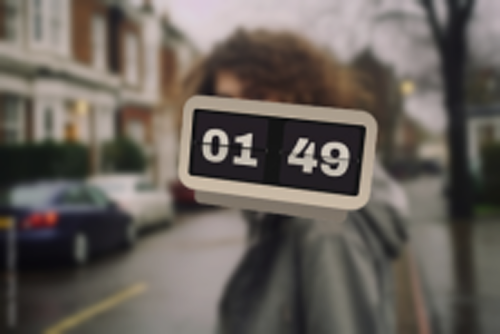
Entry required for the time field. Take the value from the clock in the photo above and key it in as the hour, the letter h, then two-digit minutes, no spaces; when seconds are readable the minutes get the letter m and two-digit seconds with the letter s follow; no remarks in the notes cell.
1h49
